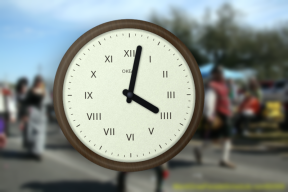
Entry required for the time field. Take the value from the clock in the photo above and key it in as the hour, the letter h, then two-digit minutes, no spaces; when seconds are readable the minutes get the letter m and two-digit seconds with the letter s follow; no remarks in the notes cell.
4h02
